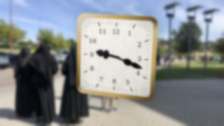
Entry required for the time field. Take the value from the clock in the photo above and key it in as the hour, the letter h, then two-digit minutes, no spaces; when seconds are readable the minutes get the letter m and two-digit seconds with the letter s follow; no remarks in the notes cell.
9h18
